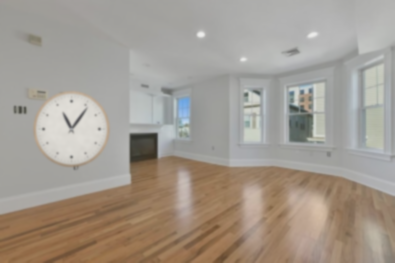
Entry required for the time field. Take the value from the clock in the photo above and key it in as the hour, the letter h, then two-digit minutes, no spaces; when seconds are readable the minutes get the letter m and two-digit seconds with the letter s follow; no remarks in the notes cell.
11h06
